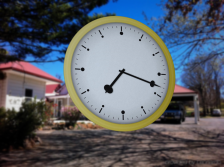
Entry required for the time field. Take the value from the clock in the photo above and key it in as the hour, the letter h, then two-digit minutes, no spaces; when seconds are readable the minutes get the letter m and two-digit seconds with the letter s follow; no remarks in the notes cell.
7h18
